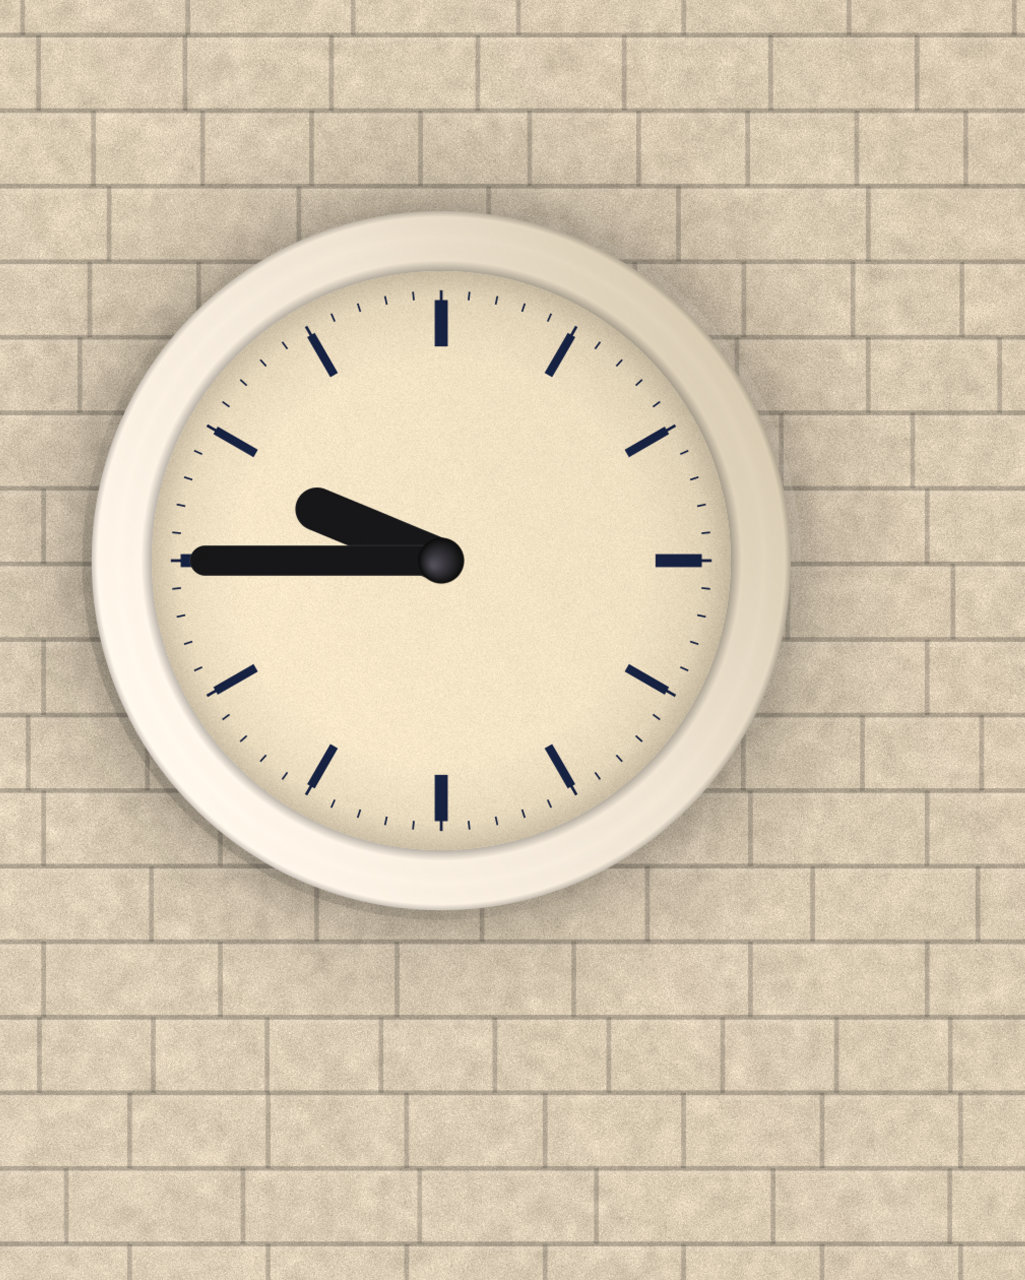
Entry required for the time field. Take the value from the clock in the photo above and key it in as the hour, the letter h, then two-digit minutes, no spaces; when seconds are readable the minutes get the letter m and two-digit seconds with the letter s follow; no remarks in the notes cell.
9h45
